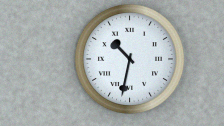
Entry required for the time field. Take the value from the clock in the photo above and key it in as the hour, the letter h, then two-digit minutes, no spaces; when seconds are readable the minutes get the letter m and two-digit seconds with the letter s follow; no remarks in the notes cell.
10h32
